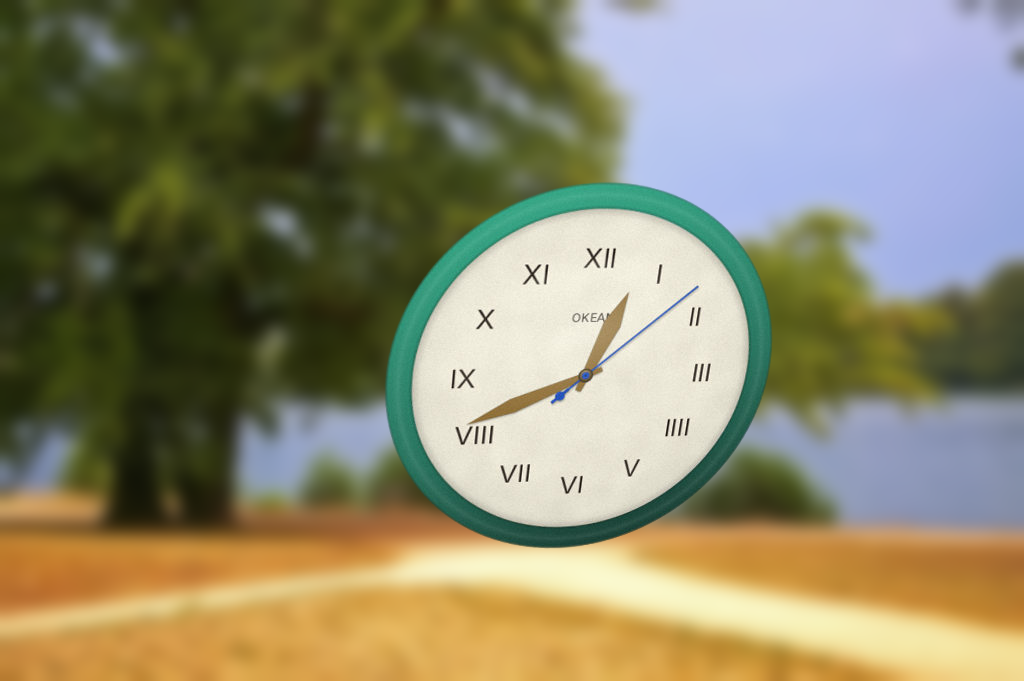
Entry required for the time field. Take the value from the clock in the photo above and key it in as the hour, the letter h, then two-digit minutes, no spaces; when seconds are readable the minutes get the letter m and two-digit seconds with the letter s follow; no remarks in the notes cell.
12h41m08s
